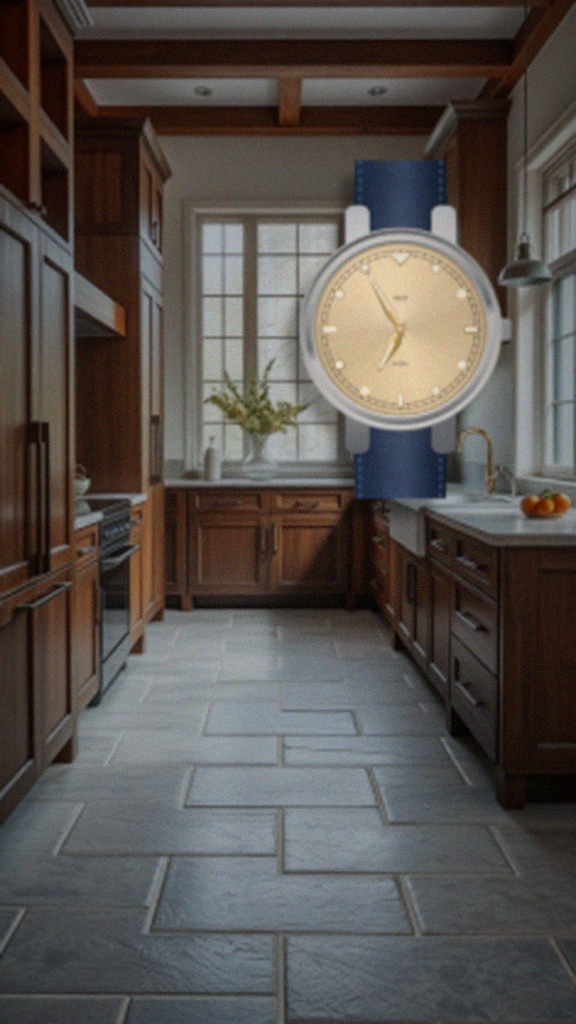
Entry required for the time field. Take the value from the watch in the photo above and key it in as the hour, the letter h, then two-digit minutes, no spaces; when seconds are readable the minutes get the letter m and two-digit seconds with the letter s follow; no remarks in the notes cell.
6h55
